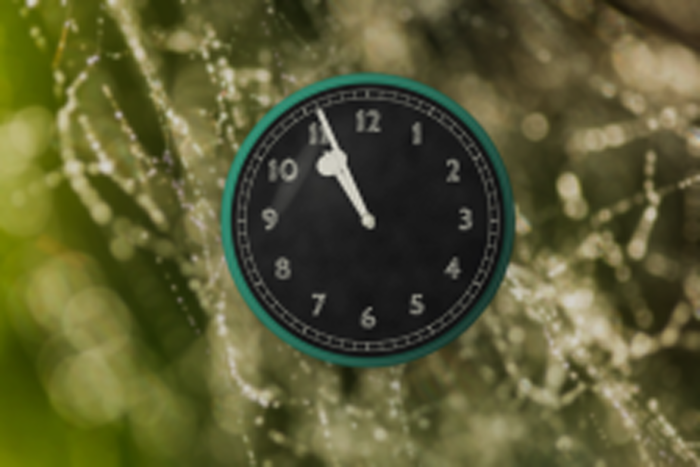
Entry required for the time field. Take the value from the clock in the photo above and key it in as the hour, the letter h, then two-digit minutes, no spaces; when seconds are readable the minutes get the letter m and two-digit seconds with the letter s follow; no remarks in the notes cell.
10h56
